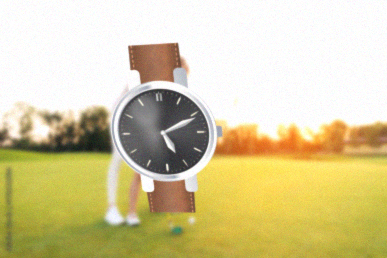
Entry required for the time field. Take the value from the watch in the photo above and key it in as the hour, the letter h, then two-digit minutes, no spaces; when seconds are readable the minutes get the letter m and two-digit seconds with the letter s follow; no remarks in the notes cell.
5h11
